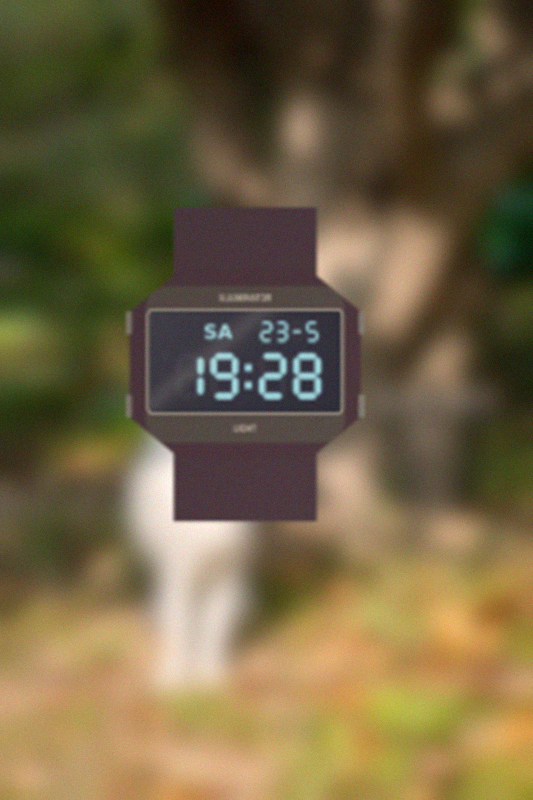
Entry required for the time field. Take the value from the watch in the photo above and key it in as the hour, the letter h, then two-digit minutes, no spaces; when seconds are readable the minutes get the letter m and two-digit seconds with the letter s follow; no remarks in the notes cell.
19h28
